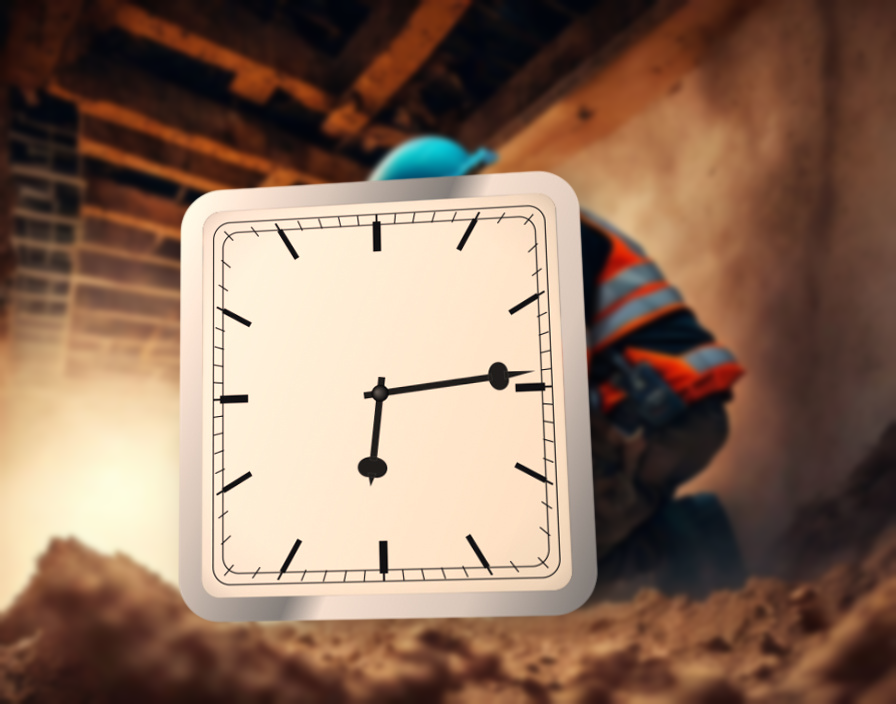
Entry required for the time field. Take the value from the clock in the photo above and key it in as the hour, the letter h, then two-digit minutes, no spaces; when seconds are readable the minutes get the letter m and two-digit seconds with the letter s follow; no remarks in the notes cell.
6h14
